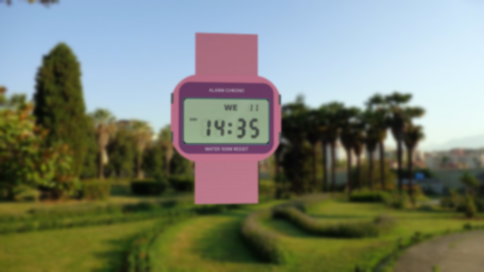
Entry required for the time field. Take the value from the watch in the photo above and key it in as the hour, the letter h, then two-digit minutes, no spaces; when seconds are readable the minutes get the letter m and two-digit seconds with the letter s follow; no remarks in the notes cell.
14h35
